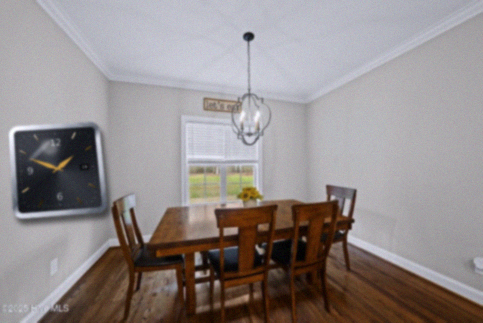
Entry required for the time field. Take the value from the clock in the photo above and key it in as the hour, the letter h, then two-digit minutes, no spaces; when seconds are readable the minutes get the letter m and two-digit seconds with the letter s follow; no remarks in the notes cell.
1h49
